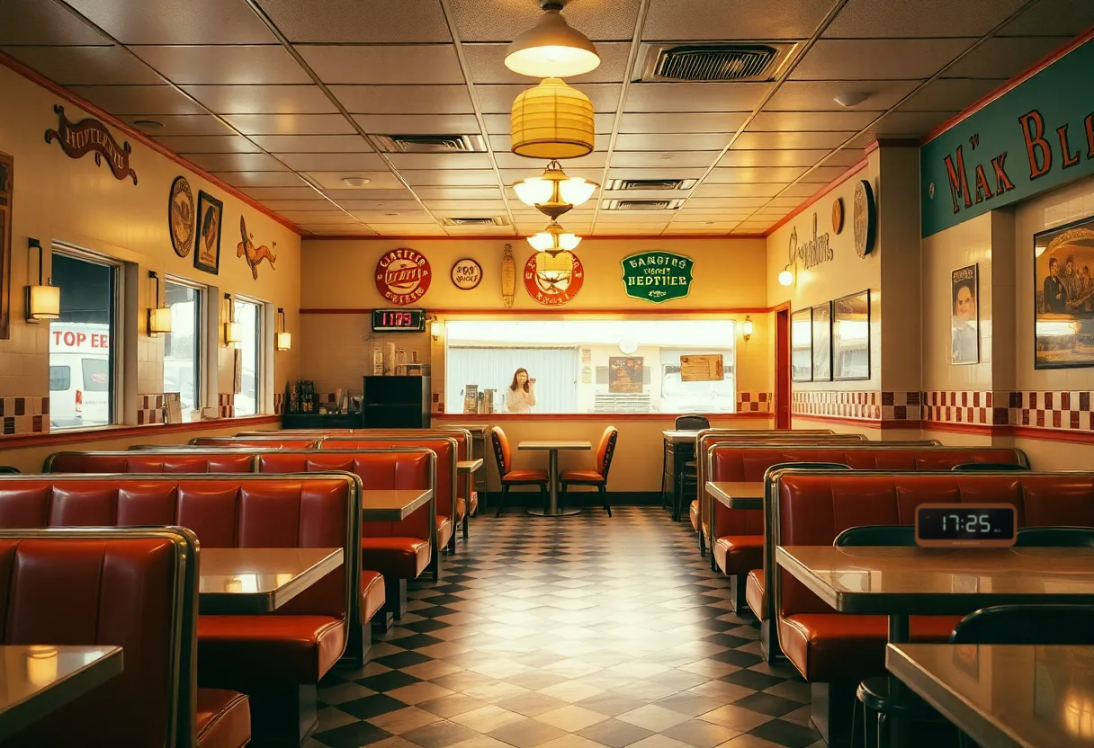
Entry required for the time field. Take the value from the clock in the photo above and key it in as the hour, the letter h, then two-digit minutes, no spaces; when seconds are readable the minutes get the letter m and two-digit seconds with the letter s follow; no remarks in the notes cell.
17h25
